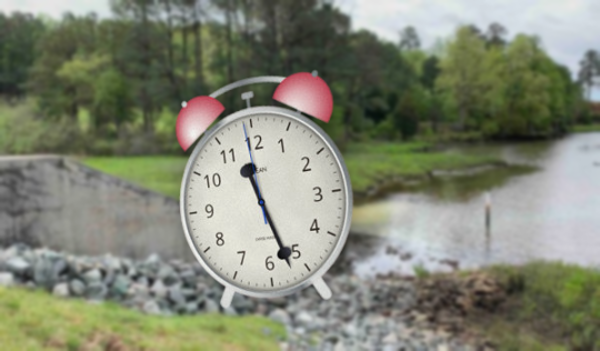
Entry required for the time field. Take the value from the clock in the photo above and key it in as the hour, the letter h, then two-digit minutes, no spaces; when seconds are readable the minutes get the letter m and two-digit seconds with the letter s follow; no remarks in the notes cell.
11h26m59s
